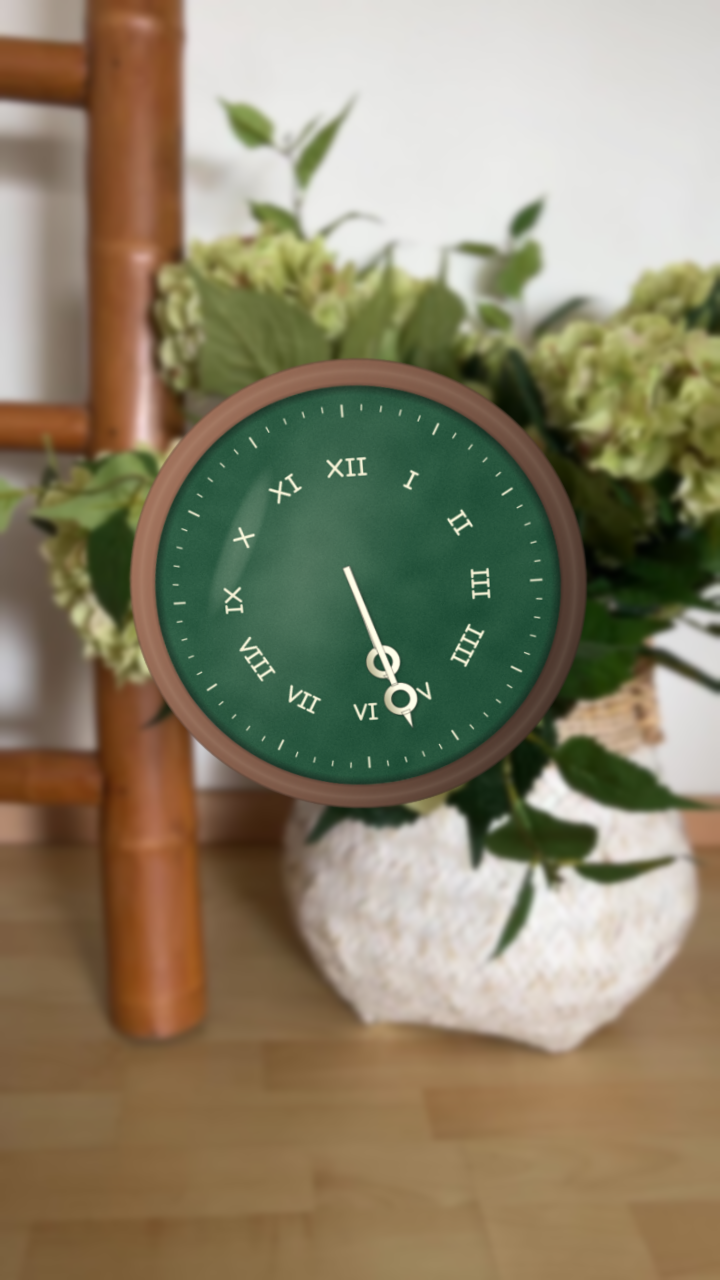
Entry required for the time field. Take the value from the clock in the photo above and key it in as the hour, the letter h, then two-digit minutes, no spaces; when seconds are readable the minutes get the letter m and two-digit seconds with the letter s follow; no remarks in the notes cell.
5h27
